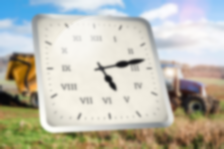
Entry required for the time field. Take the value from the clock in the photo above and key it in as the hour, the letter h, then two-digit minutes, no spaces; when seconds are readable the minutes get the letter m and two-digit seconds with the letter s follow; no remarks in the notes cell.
5h13
